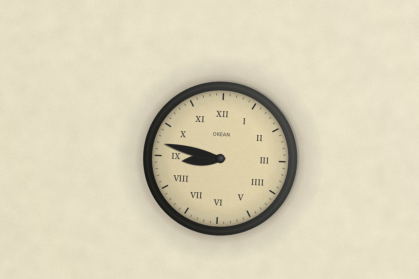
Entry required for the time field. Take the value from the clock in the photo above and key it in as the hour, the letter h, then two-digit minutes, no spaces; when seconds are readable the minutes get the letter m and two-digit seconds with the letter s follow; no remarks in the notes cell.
8h47
